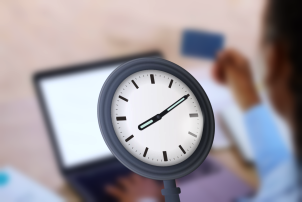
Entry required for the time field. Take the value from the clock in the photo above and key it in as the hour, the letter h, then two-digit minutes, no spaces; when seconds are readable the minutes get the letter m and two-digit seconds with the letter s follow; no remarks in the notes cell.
8h10
